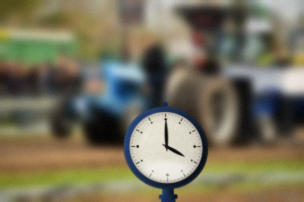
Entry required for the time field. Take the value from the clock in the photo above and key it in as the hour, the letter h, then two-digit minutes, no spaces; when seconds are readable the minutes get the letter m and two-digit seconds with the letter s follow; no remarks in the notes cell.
4h00
